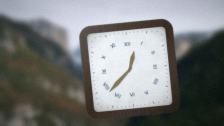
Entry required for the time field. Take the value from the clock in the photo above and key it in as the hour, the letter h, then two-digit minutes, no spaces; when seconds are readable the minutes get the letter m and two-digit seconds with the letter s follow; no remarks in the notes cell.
12h38
